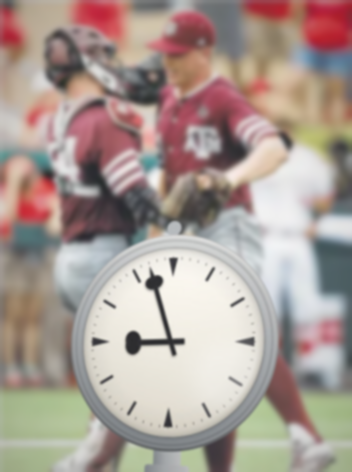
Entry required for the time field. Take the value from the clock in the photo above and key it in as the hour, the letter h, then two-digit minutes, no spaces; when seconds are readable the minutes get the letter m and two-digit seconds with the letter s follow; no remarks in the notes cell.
8h57
